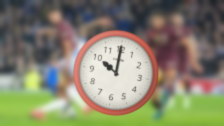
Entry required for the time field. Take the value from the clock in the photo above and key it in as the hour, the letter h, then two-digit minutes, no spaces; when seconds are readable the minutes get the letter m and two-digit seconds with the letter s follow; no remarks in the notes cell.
10h00
